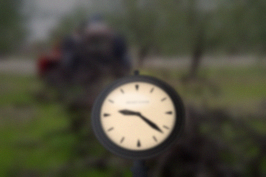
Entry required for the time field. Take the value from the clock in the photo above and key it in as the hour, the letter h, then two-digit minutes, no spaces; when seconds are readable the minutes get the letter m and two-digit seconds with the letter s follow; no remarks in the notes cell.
9h22
